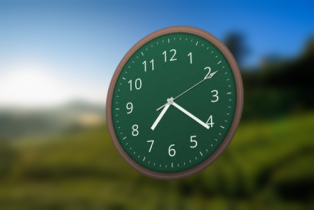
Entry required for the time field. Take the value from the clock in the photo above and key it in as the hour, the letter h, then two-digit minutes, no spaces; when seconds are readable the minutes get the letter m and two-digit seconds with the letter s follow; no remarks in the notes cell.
7h21m11s
